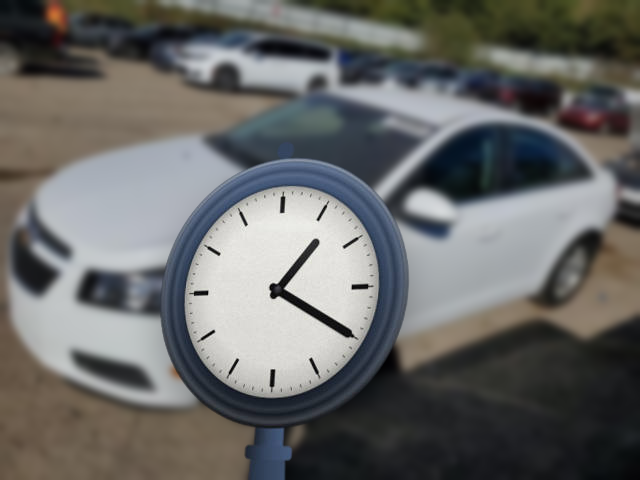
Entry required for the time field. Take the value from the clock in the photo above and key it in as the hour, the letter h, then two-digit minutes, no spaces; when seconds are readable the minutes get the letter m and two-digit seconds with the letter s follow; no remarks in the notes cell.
1h20
